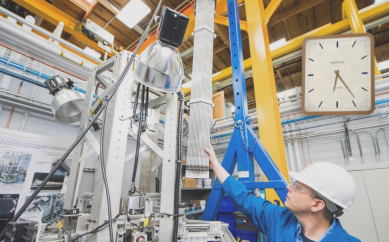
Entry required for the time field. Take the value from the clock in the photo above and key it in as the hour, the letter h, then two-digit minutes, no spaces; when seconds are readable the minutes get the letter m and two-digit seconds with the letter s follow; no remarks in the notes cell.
6h24
